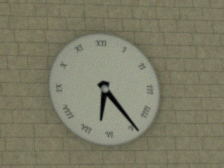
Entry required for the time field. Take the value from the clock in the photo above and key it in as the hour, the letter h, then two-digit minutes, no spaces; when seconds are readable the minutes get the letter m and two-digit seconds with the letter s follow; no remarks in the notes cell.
6h24
